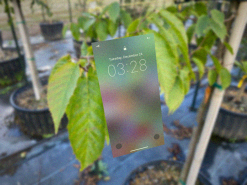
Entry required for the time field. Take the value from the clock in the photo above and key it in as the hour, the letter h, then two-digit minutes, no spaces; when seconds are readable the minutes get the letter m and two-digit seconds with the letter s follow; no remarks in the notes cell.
3h28
